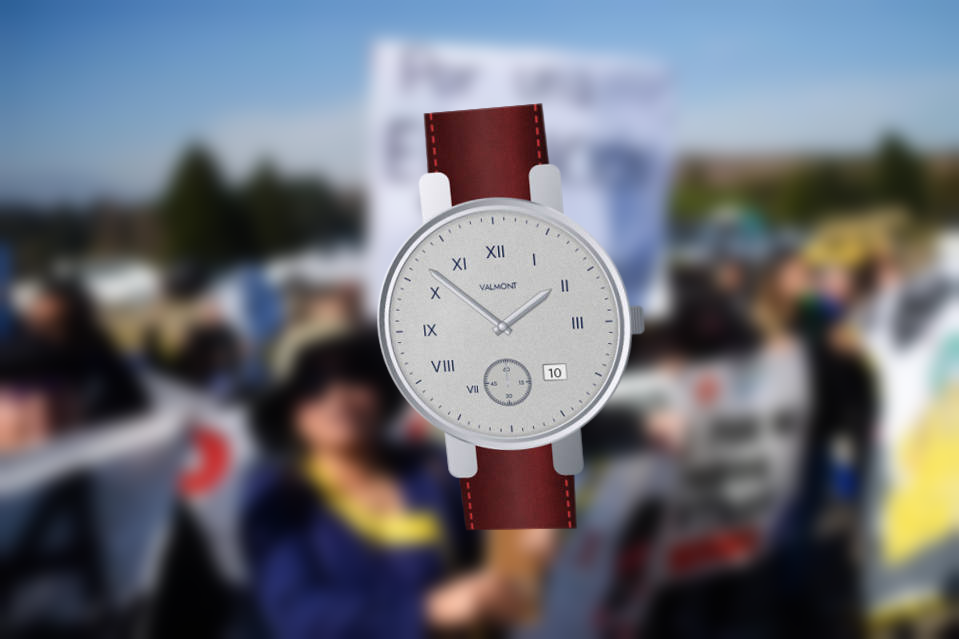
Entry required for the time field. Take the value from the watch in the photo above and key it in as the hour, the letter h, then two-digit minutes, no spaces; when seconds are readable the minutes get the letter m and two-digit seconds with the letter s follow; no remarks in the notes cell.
1h52
